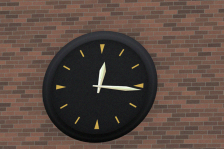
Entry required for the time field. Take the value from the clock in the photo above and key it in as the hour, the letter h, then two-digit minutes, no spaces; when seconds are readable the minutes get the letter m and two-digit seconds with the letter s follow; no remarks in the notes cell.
12h16
